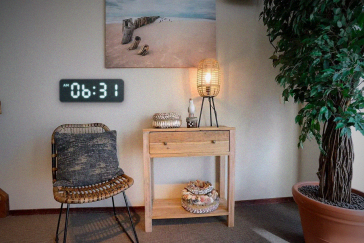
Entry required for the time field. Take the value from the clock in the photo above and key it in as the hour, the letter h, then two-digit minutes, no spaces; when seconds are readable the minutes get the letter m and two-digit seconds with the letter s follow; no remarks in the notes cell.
6h31
